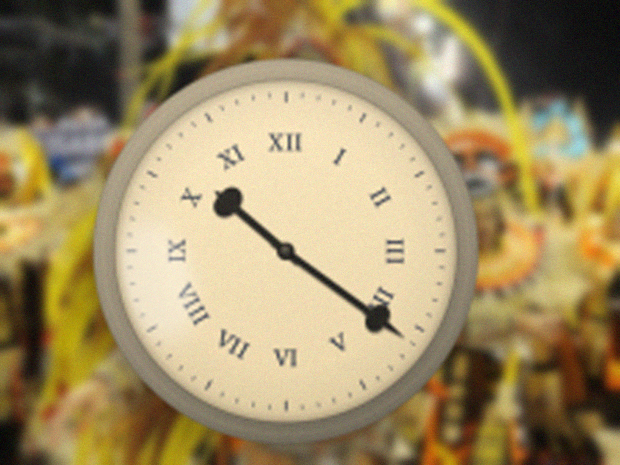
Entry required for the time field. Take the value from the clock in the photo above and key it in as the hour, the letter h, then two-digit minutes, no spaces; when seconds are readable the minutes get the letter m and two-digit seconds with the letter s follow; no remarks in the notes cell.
10h21
